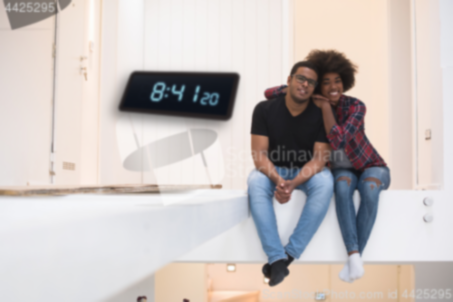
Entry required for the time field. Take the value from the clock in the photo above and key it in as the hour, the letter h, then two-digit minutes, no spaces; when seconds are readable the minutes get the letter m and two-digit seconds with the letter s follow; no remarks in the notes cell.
8h41
